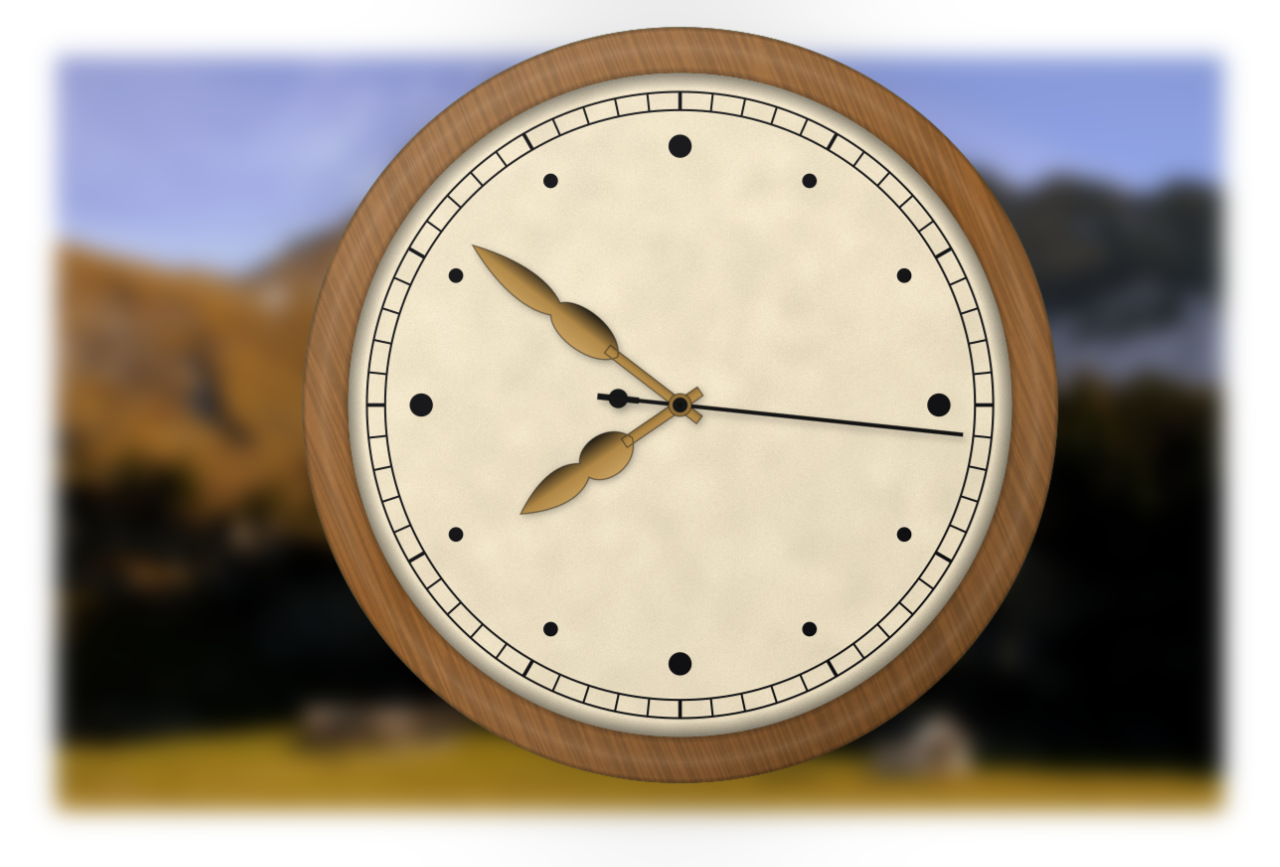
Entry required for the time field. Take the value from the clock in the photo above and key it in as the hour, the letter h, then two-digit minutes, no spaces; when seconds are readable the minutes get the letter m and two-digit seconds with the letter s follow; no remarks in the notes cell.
7h51m16s
